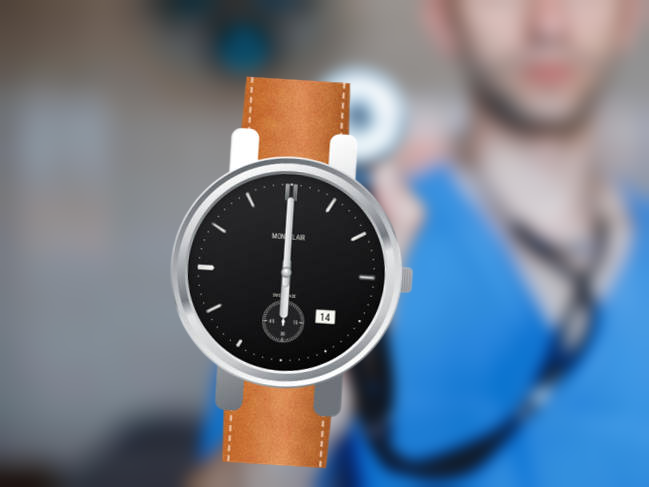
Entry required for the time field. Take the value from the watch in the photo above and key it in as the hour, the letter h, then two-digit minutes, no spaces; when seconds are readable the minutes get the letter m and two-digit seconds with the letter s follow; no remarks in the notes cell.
6h00
